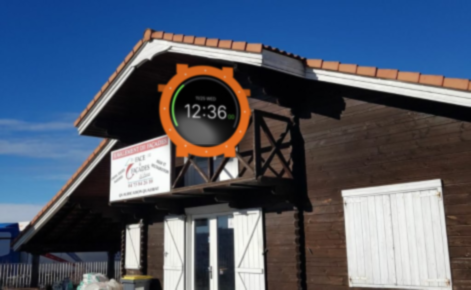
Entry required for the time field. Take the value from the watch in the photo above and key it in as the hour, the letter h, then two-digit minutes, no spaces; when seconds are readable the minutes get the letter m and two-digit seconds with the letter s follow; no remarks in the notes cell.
12h36
